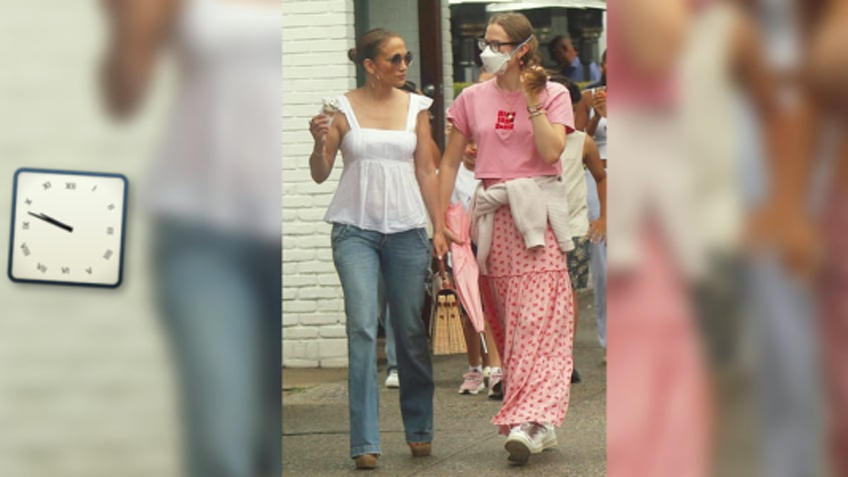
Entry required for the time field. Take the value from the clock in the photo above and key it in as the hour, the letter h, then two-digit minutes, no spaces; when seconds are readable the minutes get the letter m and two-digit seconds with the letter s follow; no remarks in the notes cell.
9h48
